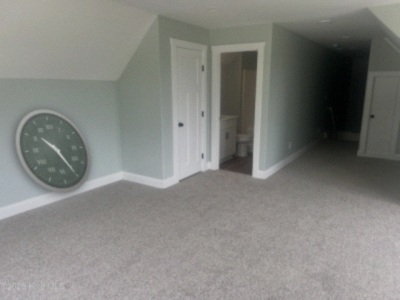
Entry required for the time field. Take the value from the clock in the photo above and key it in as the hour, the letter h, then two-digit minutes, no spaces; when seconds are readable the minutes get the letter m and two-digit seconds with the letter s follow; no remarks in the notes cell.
10h25
